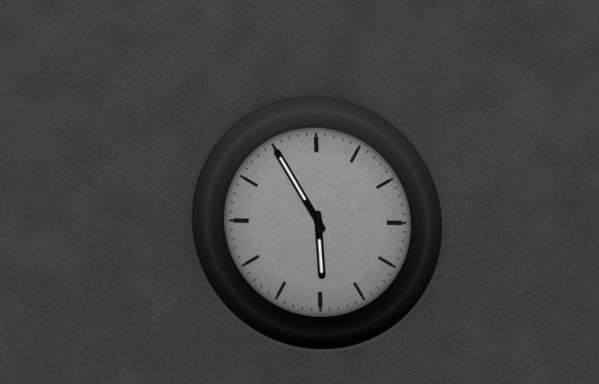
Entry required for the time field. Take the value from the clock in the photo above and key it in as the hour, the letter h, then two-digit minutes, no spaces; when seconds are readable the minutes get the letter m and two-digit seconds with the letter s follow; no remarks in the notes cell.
5h55
